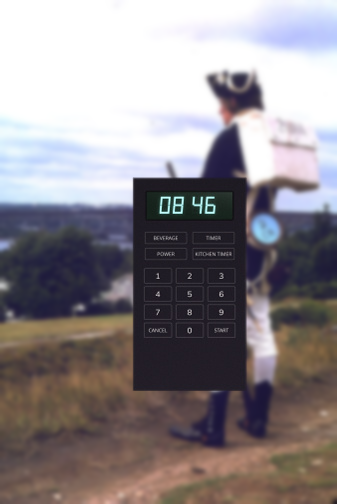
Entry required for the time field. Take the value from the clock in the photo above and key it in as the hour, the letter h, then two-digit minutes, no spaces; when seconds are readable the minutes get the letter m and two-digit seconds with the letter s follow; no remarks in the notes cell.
8h46
